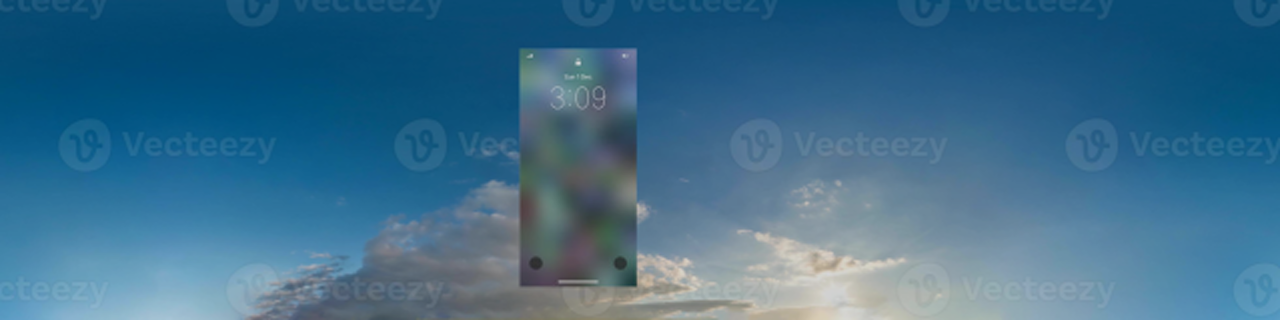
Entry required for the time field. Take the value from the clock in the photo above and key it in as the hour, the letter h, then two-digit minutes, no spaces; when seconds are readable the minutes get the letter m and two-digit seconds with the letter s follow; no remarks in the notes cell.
3h09
